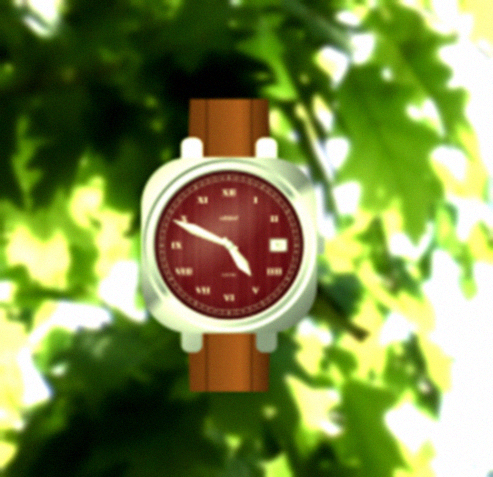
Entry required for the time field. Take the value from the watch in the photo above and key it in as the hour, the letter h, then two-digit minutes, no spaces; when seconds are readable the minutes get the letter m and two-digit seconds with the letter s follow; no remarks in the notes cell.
4h49
